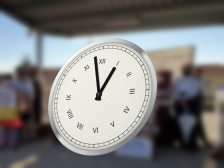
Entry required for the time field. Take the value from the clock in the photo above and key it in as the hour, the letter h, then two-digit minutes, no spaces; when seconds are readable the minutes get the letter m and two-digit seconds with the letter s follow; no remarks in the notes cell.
12h58
